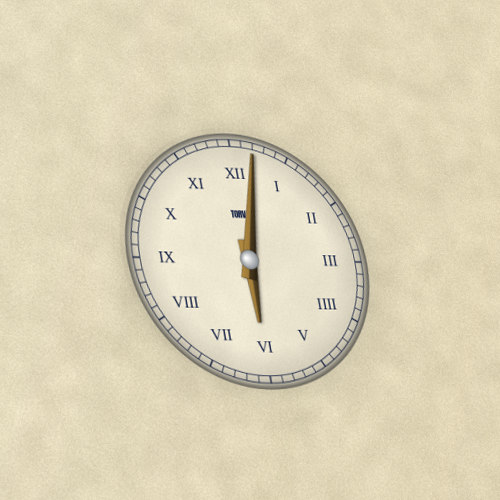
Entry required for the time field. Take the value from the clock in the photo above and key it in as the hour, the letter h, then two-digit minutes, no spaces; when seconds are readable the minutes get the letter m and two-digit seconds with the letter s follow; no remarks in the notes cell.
6h02
